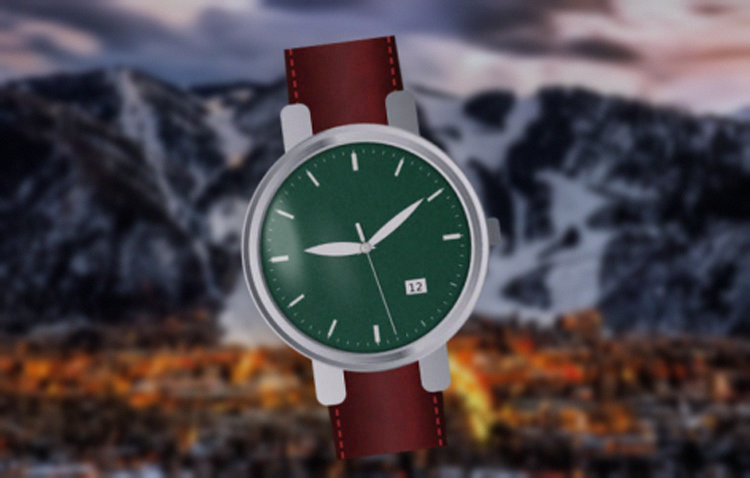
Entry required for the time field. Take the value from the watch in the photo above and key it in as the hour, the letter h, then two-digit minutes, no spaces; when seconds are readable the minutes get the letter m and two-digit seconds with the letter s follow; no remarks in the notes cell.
9h09m28s
